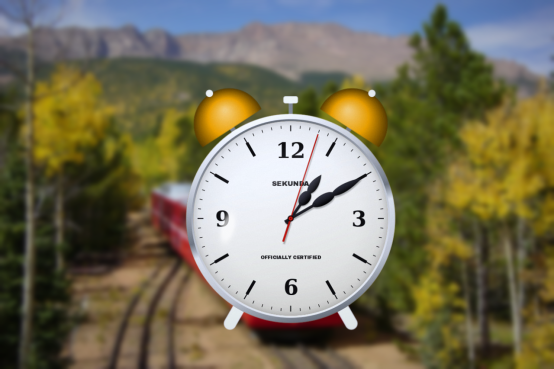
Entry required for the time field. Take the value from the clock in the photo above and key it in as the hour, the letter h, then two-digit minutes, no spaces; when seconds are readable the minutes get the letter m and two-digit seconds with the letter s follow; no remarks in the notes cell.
1h10m03s
